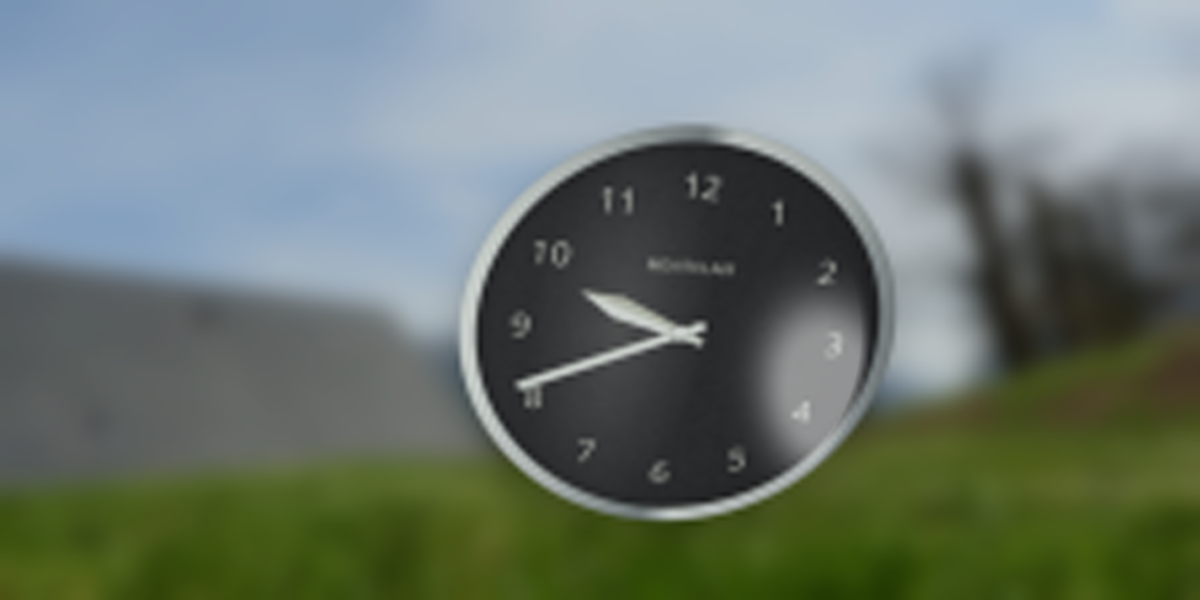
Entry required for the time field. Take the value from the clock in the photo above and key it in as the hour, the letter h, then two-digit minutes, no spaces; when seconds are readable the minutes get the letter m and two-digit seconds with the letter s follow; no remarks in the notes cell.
9h41
